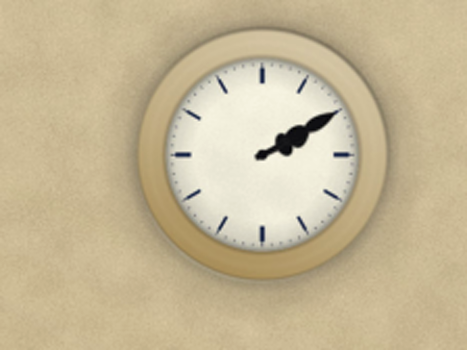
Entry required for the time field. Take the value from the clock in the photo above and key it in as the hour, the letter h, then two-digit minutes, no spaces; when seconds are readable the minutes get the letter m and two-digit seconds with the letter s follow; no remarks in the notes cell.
2h10
